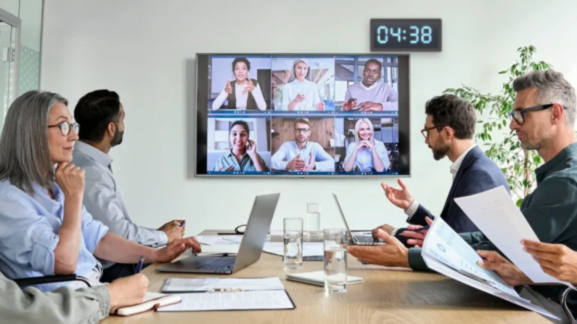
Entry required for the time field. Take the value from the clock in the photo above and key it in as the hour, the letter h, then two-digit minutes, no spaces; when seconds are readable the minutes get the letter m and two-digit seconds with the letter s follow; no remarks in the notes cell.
4h38
